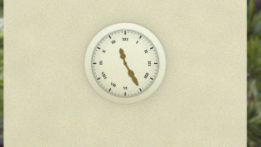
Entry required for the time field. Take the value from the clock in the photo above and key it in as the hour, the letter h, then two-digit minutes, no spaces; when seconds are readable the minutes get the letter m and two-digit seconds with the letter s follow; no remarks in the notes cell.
11h25
